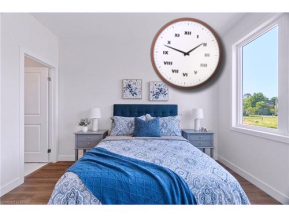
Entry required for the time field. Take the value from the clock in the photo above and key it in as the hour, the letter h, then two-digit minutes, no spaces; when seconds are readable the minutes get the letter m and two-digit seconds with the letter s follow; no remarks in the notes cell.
1h48
